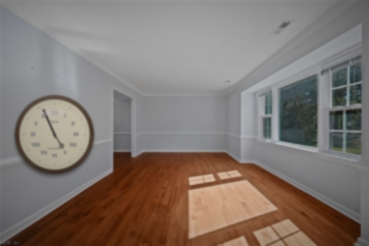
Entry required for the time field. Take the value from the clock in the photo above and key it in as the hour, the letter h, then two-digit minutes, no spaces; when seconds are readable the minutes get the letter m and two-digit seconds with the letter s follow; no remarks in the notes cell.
4h56
